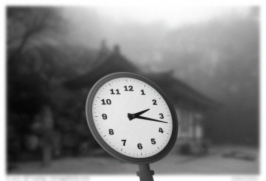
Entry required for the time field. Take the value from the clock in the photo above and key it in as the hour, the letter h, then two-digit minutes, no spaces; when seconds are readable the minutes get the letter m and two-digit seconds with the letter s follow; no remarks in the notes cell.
2h17
